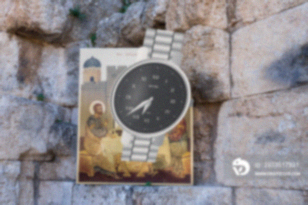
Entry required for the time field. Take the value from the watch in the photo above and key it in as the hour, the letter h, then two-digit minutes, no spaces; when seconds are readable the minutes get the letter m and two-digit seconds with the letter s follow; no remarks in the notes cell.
6h38
